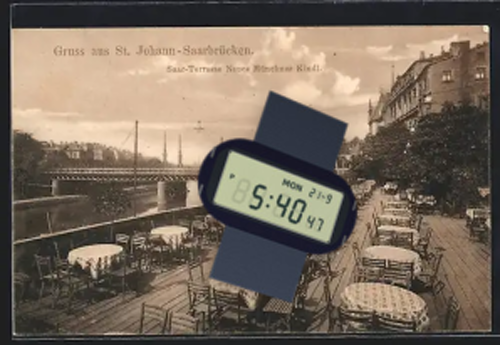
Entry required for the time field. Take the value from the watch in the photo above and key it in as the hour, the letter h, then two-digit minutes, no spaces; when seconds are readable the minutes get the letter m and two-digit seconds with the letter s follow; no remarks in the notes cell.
5h40m47s
